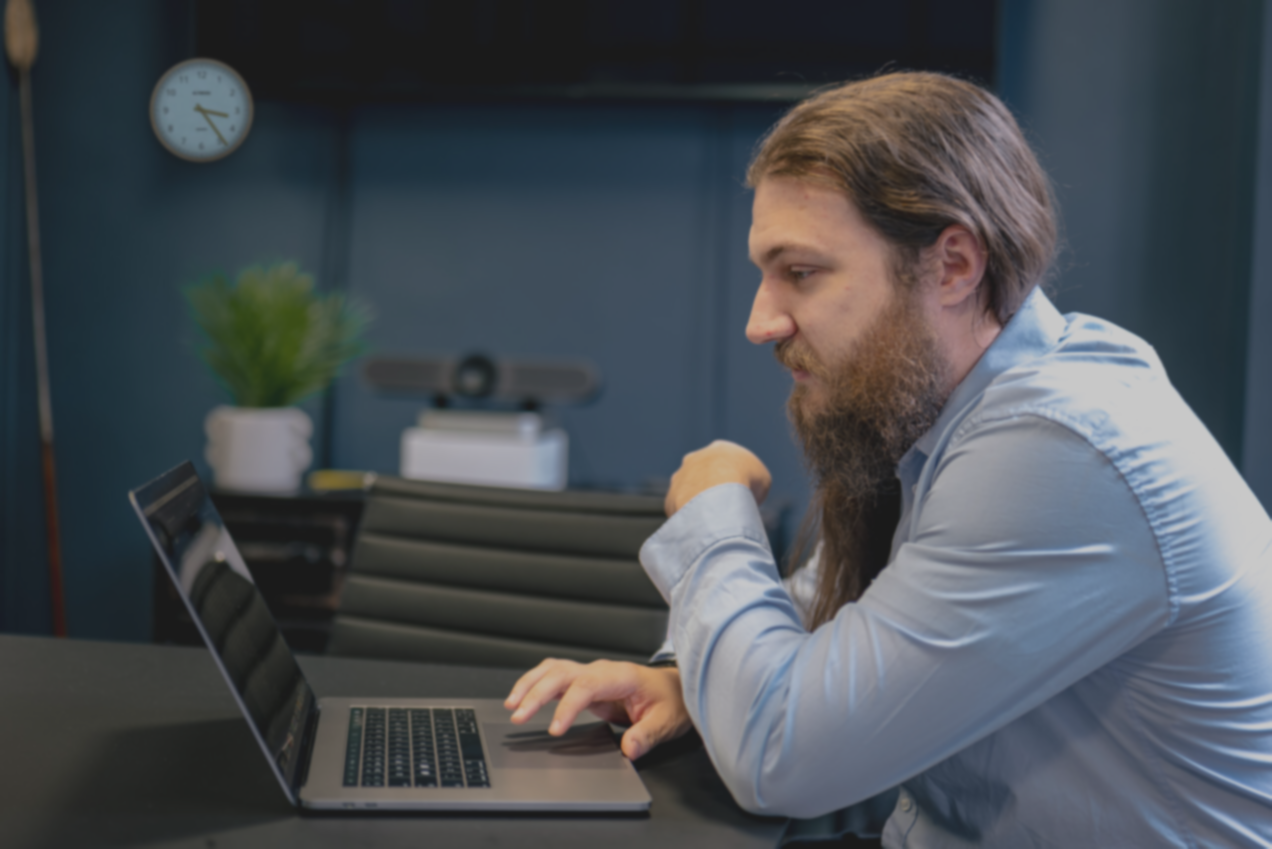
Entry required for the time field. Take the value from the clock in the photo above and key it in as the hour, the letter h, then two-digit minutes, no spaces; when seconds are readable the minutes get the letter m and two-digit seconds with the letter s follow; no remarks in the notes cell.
3h24
